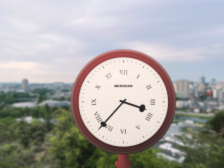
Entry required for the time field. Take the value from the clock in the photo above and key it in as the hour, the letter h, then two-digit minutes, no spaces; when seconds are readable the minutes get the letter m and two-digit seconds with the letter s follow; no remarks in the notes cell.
3h37
